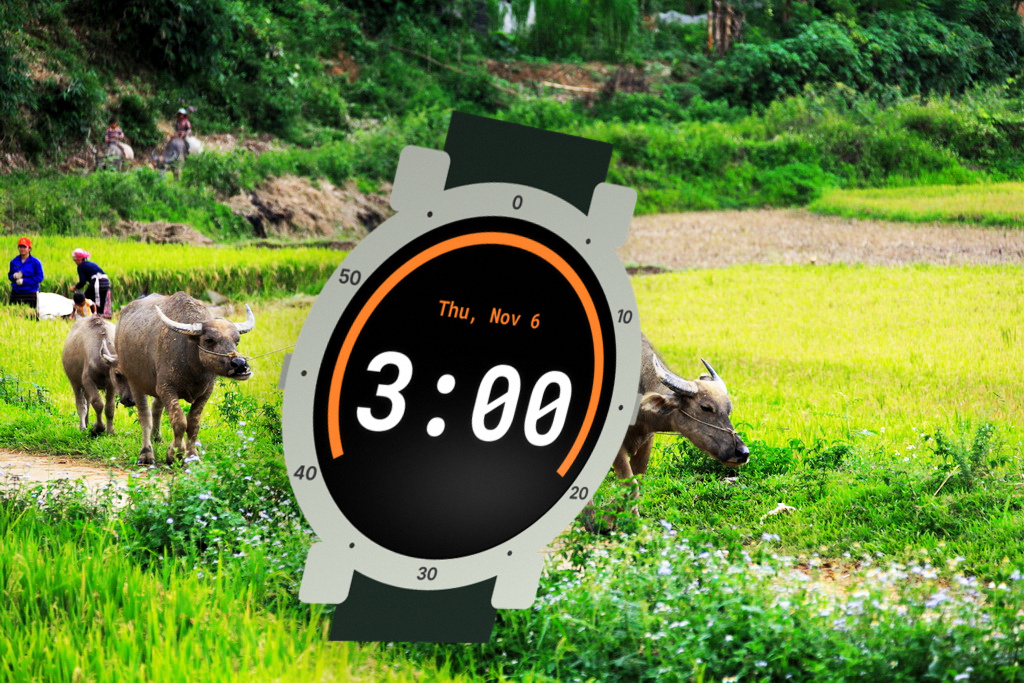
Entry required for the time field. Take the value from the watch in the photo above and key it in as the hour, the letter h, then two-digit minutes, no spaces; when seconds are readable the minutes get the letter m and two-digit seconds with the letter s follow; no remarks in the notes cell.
3h00
